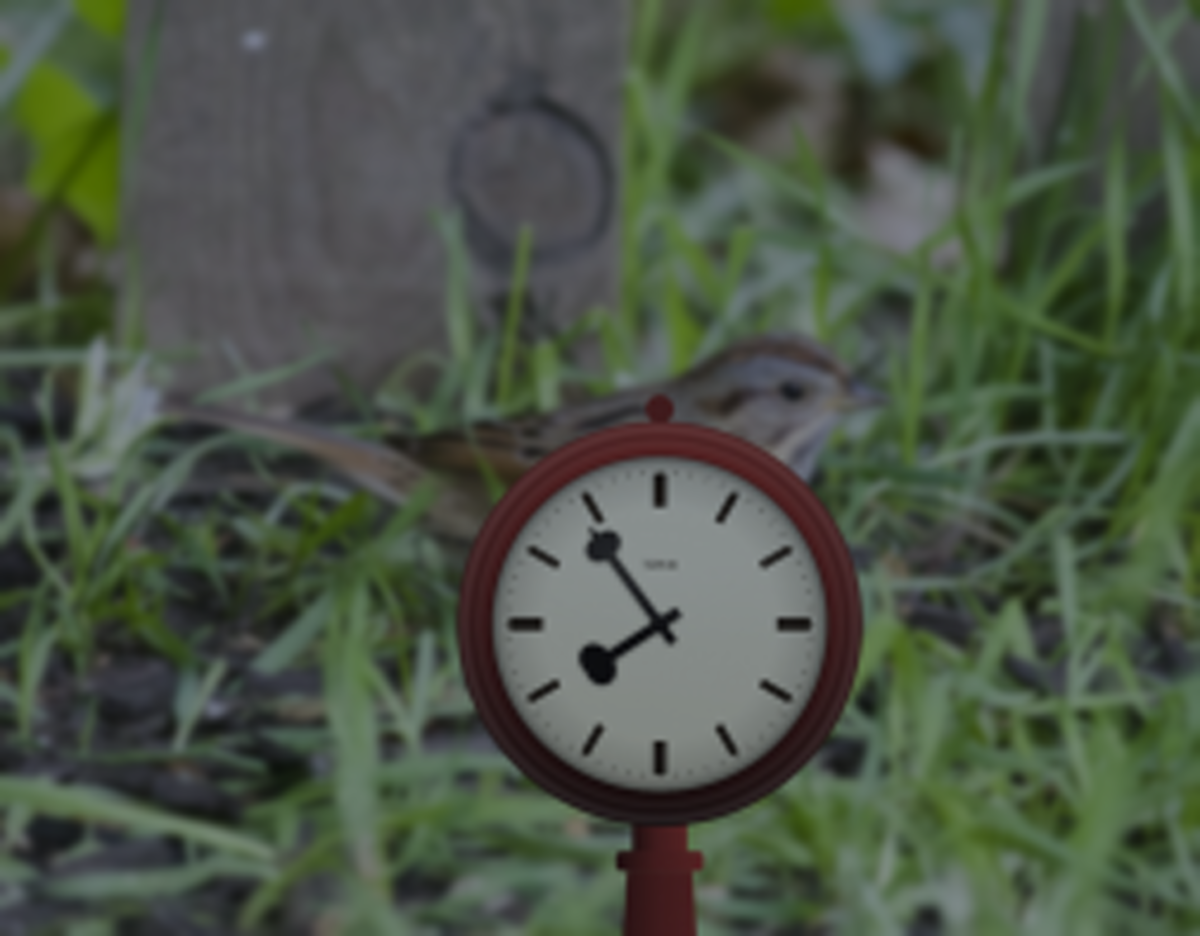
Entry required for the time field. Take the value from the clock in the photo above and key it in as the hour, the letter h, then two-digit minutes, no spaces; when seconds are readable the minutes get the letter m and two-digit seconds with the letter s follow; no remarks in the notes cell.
7h54
